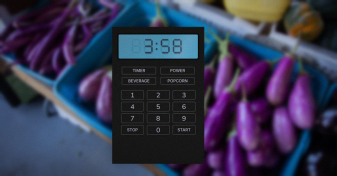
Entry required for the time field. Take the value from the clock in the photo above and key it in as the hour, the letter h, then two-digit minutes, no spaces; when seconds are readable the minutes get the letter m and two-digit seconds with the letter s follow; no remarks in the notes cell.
3h58
